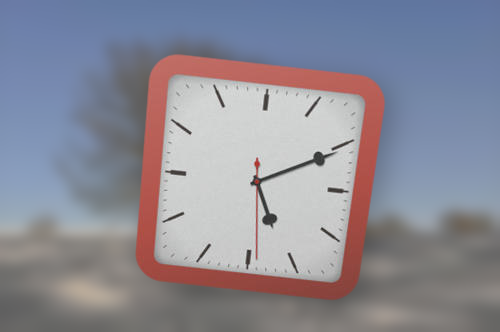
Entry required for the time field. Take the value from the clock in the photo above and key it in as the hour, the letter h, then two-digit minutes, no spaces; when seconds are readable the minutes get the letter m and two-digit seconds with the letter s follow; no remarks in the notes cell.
5h10m29s
